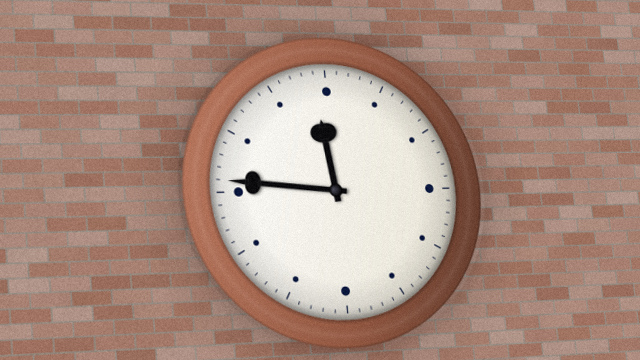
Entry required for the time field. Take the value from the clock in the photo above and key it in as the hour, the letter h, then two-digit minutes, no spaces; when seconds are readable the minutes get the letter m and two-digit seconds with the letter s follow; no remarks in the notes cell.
11h46
